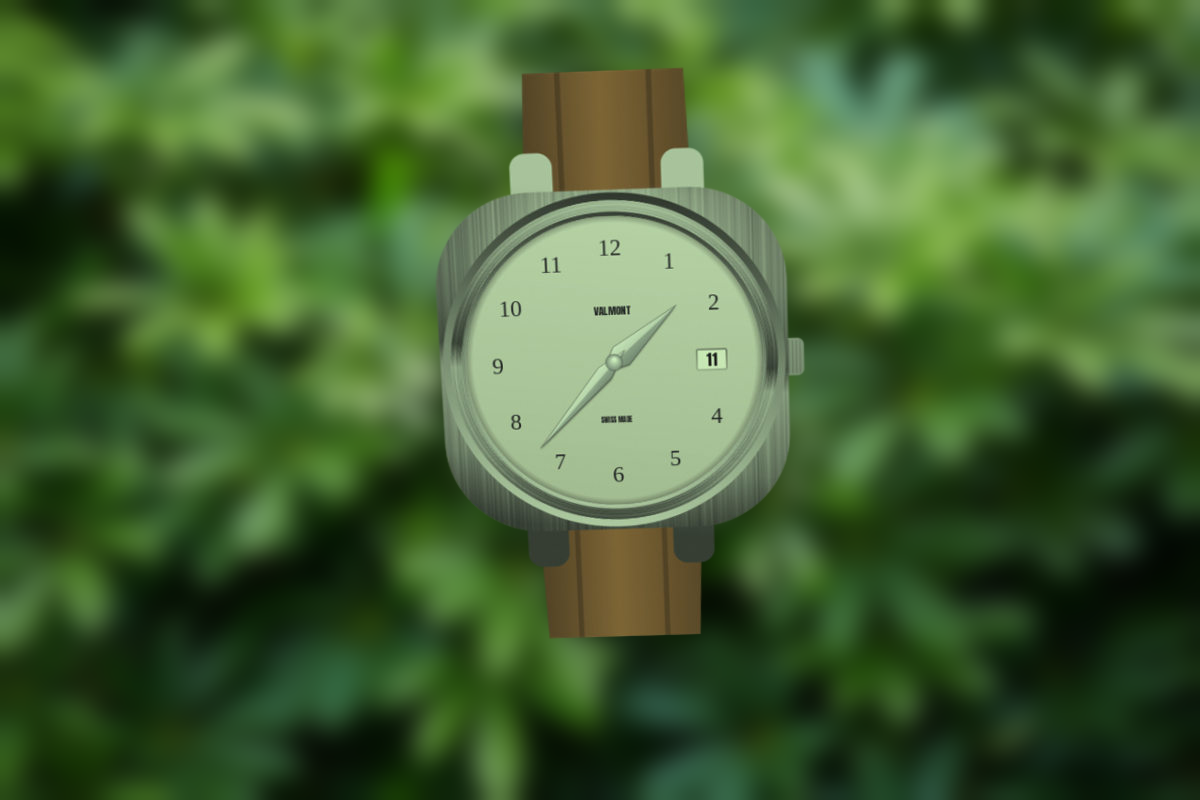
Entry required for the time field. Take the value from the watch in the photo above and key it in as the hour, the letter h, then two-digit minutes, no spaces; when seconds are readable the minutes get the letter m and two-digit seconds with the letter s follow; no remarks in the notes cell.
1h37
